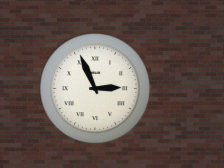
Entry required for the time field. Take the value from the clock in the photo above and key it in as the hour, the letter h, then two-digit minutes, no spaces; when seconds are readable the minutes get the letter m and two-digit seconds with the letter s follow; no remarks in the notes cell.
2h56
